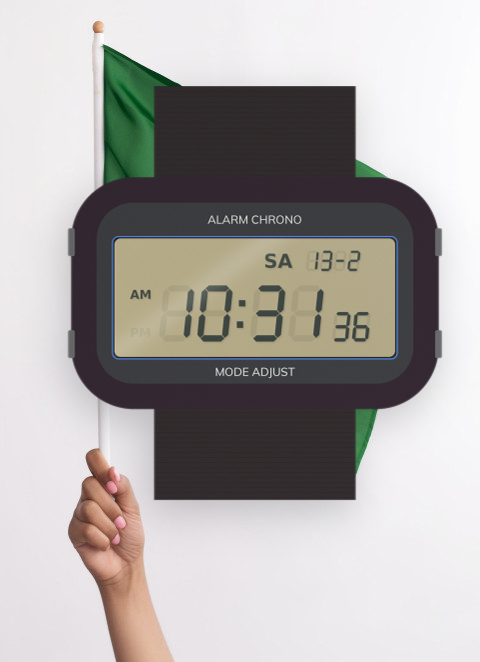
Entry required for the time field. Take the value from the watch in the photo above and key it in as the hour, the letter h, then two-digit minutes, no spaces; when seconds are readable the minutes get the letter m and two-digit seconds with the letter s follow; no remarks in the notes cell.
10h31m36s
